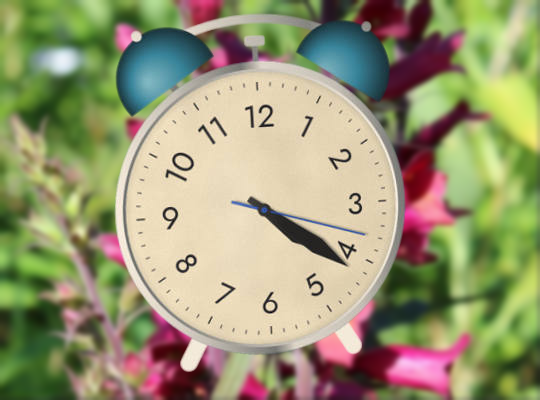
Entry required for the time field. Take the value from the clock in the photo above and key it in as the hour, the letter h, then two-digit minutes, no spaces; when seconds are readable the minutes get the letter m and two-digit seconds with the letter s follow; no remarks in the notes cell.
4h21m18s
